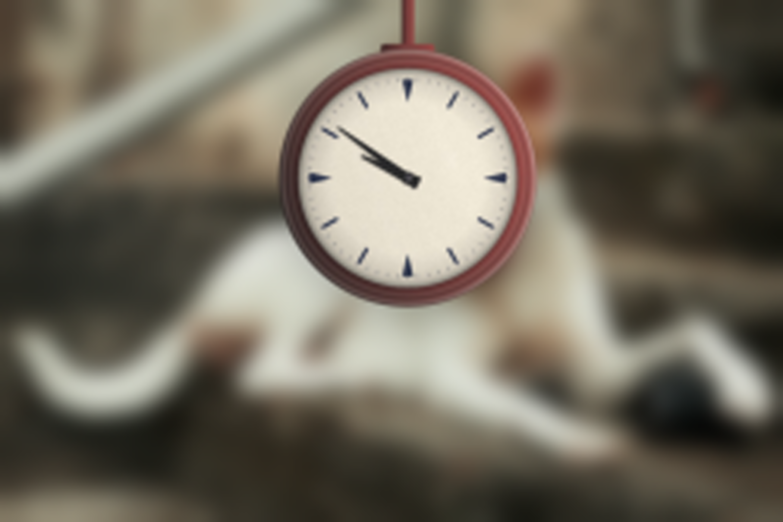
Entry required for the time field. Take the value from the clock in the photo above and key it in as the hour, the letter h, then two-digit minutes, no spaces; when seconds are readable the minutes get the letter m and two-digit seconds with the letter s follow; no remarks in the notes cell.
9h51
